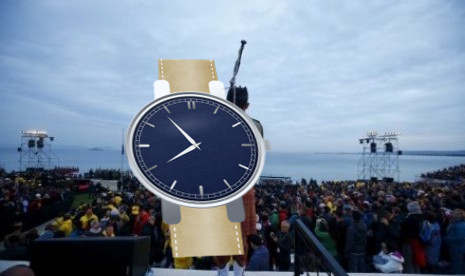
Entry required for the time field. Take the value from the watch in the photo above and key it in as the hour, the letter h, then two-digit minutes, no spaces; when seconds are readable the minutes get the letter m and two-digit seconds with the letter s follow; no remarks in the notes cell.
7h54
